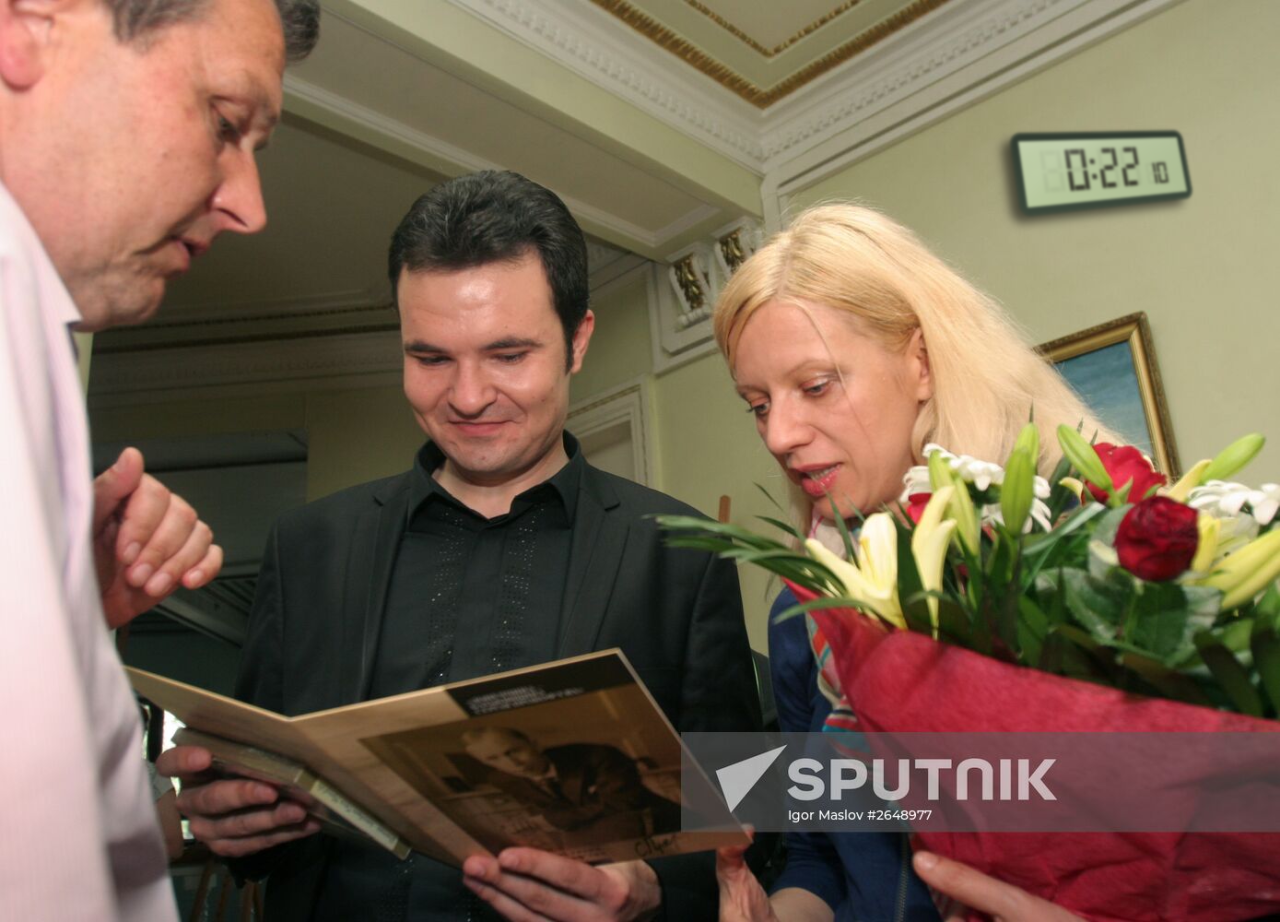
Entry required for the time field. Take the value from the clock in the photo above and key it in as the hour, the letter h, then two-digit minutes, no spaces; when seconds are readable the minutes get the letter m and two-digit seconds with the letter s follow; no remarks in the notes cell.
0h22m10s
